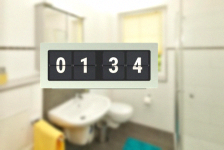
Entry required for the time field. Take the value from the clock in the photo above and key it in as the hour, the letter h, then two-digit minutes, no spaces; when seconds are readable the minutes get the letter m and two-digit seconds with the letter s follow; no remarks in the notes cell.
1h34
